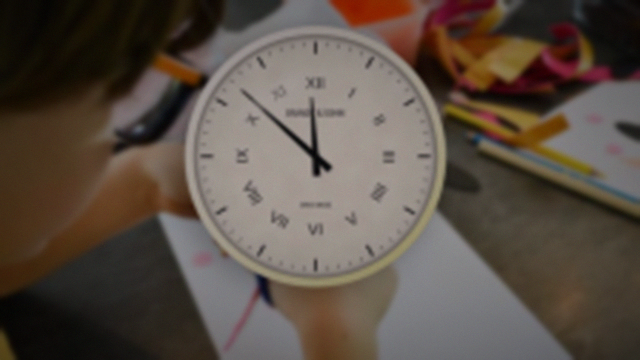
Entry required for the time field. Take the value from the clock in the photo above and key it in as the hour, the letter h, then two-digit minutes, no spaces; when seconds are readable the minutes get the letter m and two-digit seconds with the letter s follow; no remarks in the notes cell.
11h52
